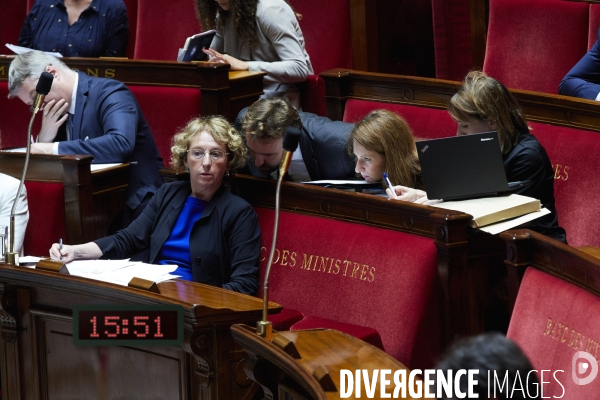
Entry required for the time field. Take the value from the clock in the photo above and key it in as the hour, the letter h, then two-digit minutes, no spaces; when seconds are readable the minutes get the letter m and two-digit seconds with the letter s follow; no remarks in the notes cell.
15h51
